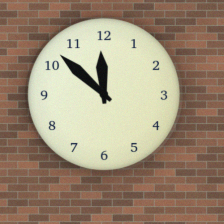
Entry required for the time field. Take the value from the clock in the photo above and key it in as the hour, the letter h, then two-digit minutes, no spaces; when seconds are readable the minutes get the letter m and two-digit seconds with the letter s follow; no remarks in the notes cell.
11h52
